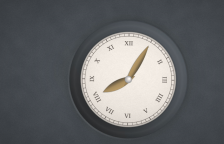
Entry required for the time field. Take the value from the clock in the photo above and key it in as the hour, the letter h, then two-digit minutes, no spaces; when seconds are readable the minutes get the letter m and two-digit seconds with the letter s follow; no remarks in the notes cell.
8h05
